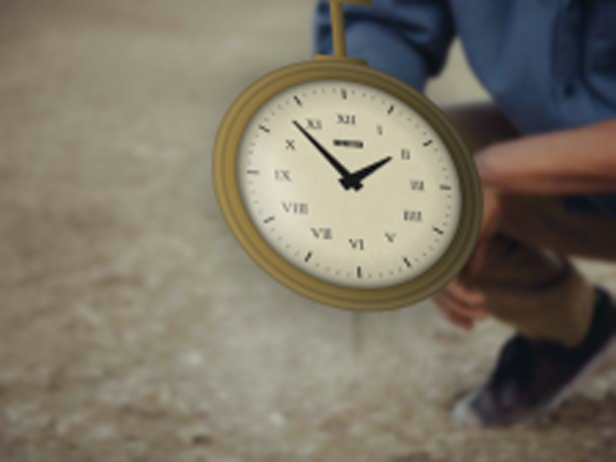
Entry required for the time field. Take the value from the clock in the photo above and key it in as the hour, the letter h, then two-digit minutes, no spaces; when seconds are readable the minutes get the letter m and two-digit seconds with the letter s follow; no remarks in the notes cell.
1h53
